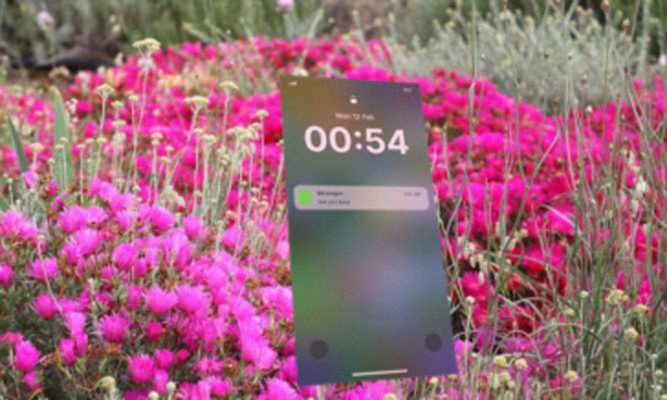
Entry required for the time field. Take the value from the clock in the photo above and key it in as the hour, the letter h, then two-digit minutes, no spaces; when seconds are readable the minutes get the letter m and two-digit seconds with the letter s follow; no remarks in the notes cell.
0h54
